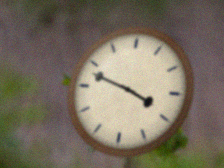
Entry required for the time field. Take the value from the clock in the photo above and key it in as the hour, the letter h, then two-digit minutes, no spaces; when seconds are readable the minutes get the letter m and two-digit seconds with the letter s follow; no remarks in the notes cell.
3h48
